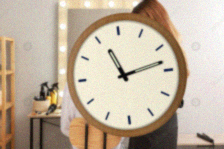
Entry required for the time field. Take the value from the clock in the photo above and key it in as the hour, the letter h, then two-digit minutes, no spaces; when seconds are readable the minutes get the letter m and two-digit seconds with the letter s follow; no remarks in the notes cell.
11h13
